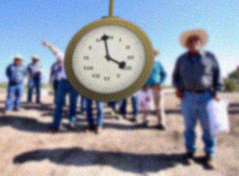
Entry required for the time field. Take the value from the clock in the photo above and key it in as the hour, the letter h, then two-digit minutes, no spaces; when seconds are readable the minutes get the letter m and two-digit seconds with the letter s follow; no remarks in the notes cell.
3h58
